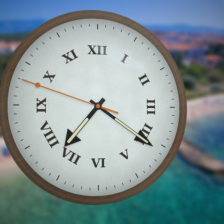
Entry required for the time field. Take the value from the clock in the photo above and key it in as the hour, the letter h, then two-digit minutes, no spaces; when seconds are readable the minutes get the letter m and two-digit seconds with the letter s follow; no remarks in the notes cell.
7h20m48s
